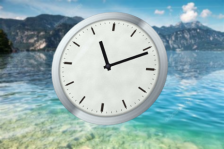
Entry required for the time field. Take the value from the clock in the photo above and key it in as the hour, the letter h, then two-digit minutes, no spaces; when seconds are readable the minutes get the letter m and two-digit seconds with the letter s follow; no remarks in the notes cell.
11h11
